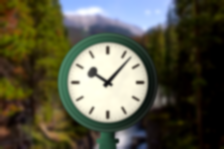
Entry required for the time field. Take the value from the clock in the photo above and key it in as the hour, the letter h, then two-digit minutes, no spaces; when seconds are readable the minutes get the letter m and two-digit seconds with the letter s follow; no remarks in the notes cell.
10h07
